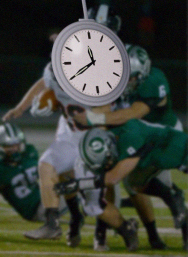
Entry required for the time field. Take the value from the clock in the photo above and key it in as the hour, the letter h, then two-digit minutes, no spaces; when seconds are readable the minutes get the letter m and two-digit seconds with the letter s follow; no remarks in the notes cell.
11h40
